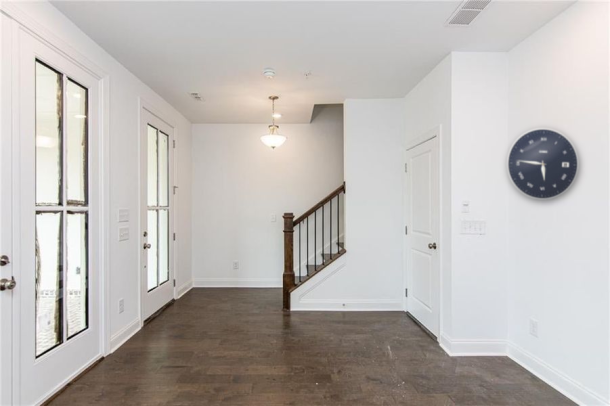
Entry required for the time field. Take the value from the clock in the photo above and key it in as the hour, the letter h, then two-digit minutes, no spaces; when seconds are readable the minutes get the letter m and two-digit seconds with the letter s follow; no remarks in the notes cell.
5h46
